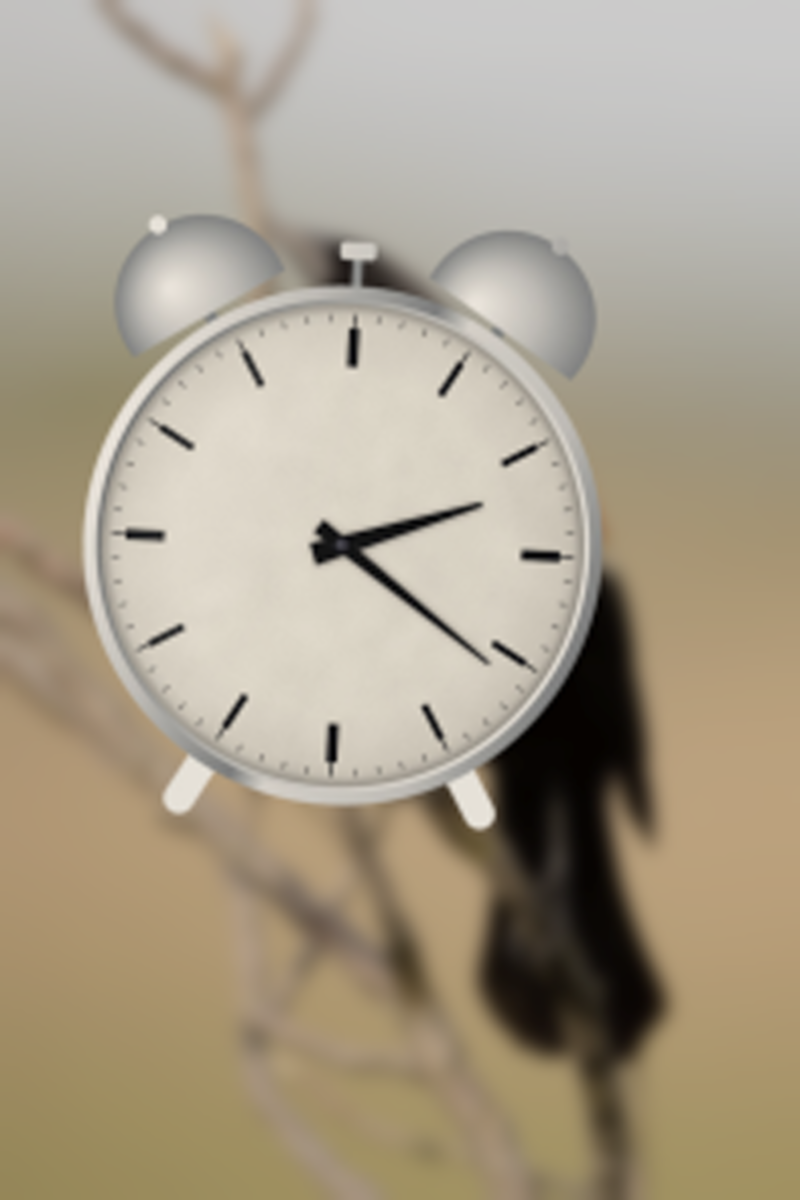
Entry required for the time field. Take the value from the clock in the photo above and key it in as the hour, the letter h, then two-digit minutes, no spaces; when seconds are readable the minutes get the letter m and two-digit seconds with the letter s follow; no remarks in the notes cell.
2h21
